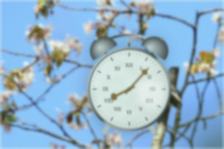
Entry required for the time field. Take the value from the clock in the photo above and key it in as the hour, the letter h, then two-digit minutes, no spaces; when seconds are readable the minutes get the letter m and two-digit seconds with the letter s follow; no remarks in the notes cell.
8h07
